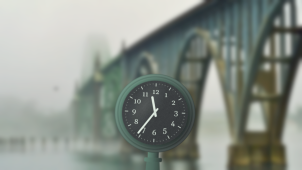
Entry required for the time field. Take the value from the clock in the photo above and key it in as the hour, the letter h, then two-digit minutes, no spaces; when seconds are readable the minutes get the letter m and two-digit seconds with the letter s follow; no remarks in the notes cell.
11h36
